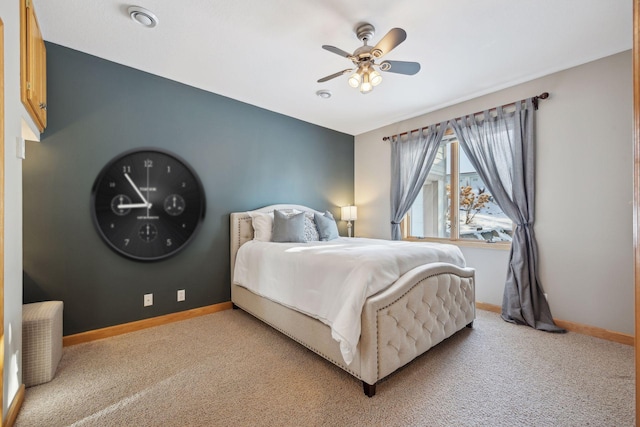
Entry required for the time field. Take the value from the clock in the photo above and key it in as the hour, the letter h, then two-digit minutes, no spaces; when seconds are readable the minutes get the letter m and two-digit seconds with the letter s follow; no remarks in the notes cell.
8h54
